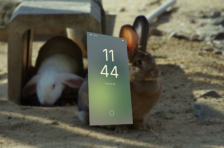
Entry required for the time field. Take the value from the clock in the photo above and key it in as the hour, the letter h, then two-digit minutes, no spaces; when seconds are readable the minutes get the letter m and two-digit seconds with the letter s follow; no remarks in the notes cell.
11h44
